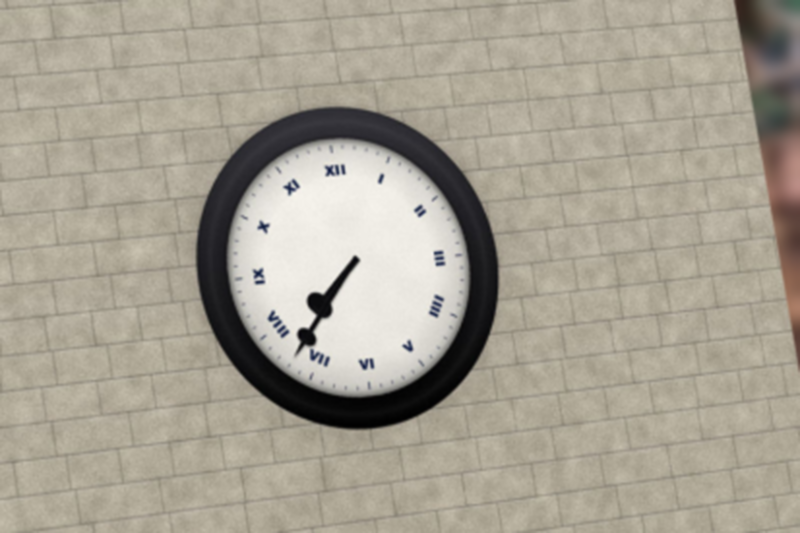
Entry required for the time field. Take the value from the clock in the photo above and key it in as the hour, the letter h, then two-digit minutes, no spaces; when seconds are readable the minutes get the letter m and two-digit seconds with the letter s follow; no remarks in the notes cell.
7h37
